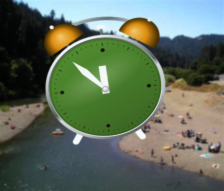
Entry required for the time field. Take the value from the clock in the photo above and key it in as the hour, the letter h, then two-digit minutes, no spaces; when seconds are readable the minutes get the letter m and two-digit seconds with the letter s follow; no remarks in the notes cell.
11h53
